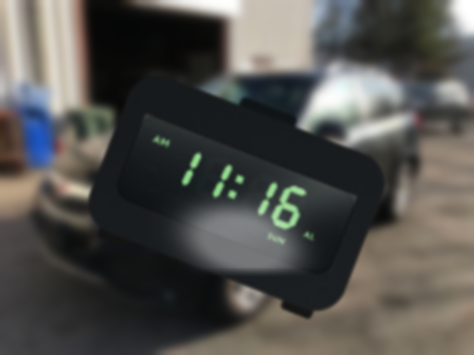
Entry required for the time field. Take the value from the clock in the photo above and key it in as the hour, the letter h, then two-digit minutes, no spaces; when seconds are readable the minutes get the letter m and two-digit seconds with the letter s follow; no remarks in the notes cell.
11h16
